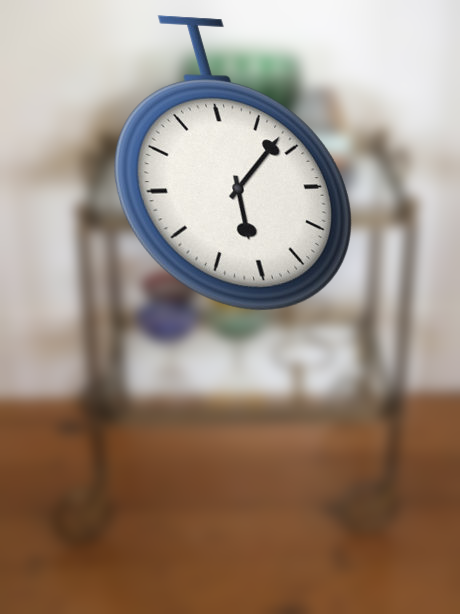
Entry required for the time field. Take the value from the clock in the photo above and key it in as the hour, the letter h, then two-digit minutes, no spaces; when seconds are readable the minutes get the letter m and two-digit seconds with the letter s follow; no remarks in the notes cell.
6h08
